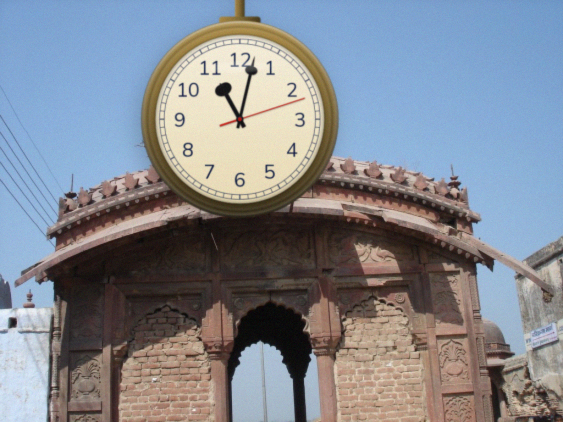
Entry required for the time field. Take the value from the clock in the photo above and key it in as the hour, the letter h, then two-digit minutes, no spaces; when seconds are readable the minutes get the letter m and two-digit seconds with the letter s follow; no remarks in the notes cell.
11h02m12s
